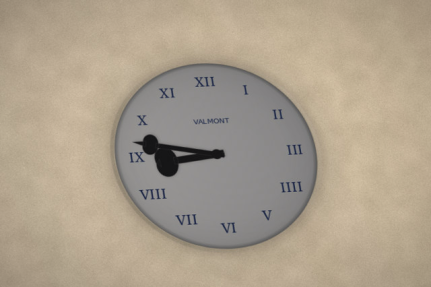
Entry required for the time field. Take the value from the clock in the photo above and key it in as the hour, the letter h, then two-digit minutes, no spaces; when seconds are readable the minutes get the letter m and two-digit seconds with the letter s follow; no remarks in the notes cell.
8h47
